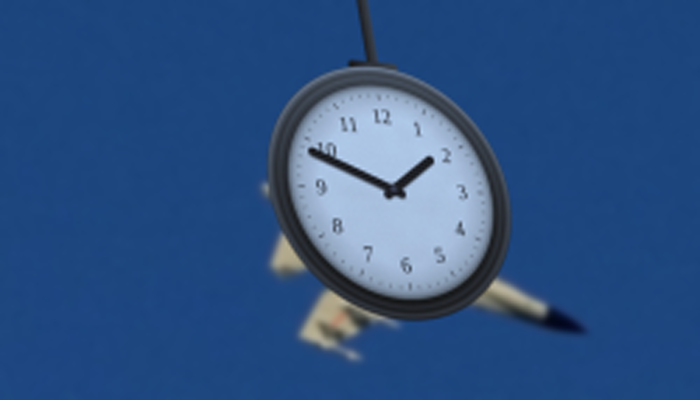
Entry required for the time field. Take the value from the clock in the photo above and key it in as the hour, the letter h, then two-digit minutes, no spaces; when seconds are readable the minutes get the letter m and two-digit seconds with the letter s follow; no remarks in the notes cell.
1h49
